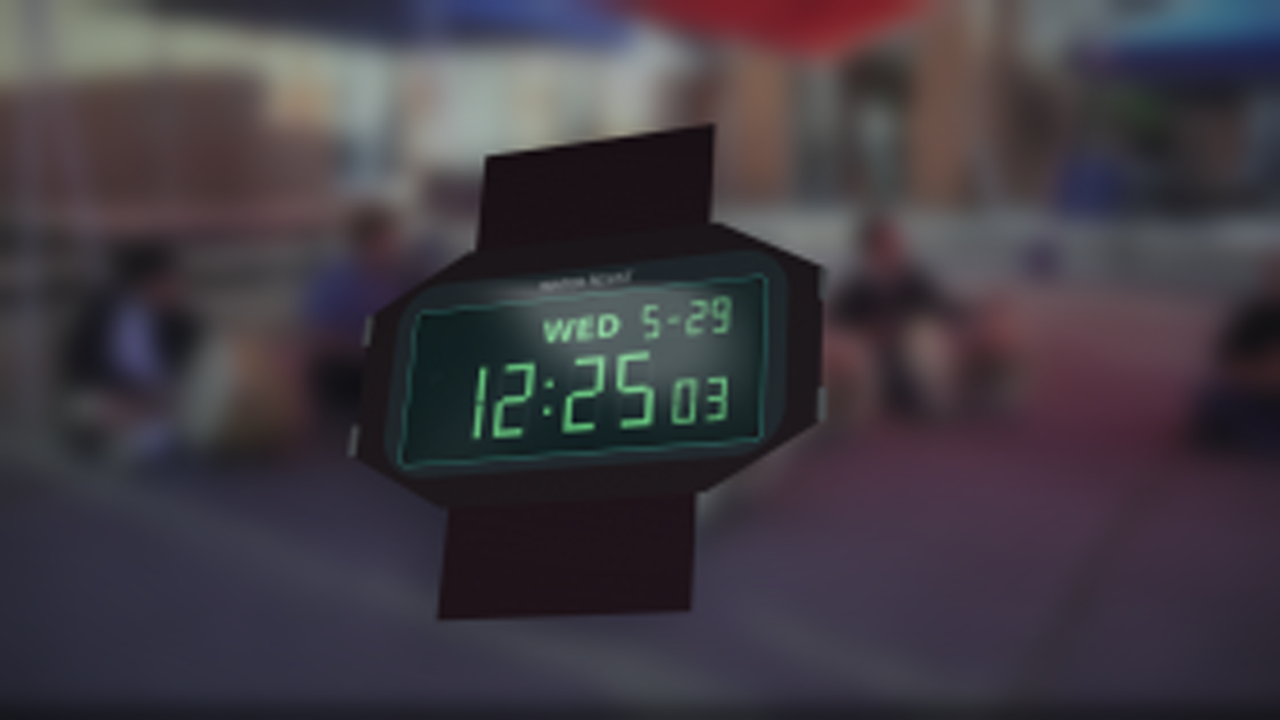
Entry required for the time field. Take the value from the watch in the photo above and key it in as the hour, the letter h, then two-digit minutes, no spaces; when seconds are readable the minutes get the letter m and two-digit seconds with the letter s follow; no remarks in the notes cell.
12h25m03s
